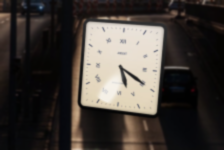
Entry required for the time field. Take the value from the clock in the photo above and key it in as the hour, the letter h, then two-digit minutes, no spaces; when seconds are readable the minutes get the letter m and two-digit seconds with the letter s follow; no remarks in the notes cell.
5h20
